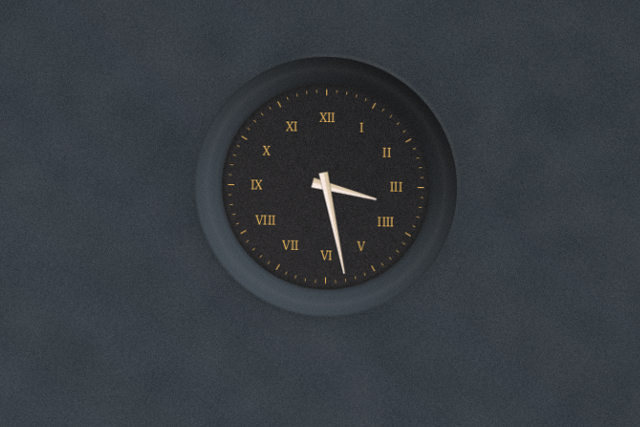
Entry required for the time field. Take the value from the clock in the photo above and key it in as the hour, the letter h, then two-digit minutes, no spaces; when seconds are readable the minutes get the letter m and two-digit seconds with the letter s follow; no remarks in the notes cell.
3h28
